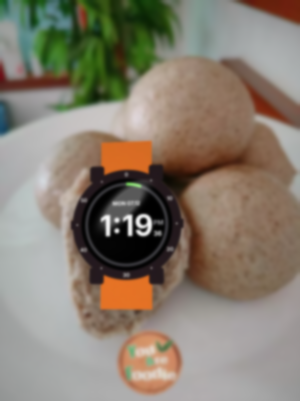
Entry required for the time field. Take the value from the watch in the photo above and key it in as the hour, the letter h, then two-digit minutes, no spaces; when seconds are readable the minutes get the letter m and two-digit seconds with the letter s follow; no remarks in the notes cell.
1h19
